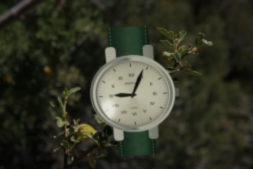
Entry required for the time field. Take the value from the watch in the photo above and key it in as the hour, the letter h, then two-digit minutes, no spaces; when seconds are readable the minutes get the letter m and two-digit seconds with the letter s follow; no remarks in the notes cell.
9h04
